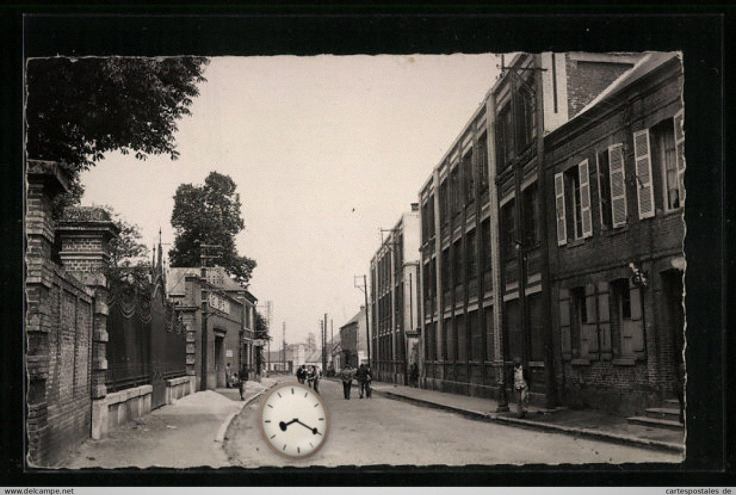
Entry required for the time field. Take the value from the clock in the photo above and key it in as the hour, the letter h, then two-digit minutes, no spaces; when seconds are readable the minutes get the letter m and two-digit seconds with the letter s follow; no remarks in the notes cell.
8h20
